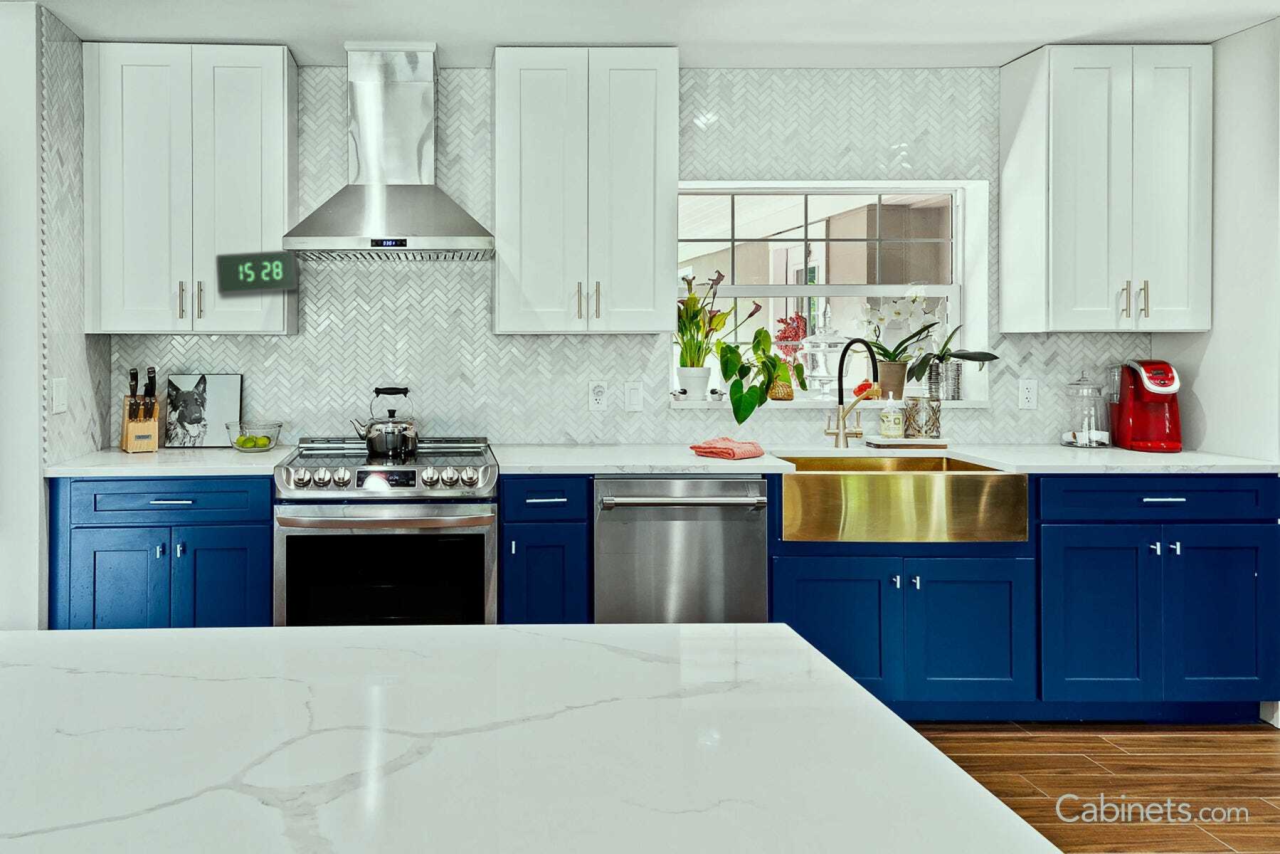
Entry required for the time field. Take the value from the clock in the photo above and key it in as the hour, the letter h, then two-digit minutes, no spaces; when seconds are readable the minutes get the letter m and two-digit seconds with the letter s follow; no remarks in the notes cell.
15h28
